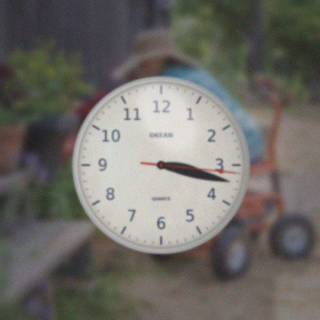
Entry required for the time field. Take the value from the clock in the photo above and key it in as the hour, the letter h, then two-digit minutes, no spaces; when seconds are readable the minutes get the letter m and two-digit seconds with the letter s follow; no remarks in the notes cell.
3h17m16s
